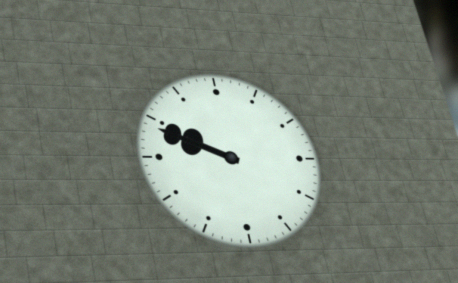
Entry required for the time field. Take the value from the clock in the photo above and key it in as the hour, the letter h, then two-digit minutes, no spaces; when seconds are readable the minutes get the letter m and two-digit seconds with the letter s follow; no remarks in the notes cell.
9h49
